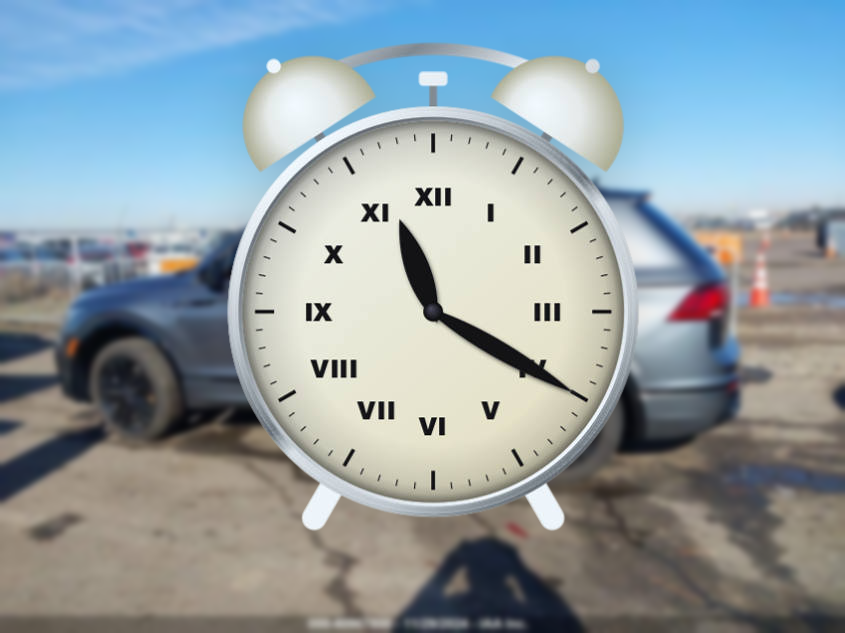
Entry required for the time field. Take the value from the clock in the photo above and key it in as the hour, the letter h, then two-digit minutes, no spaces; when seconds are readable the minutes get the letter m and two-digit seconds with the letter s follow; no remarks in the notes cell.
11h20
